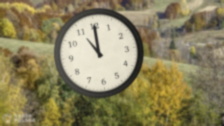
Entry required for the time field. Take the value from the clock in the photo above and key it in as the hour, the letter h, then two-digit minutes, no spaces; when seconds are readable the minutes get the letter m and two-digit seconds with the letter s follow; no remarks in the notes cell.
11h00
